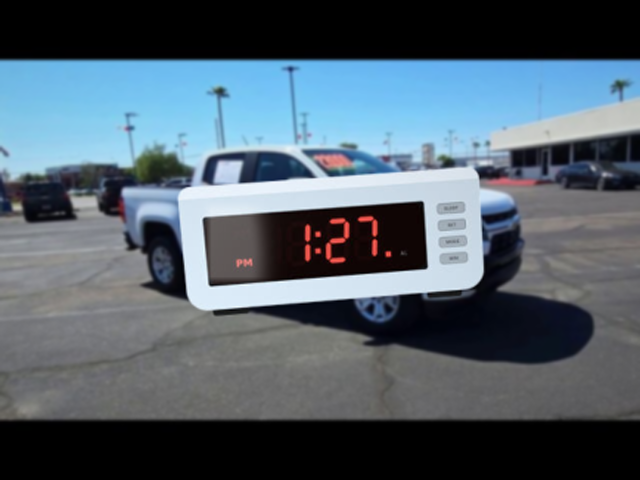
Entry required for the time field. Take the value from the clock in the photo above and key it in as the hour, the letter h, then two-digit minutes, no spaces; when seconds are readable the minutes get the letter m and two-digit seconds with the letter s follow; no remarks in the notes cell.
1h27
